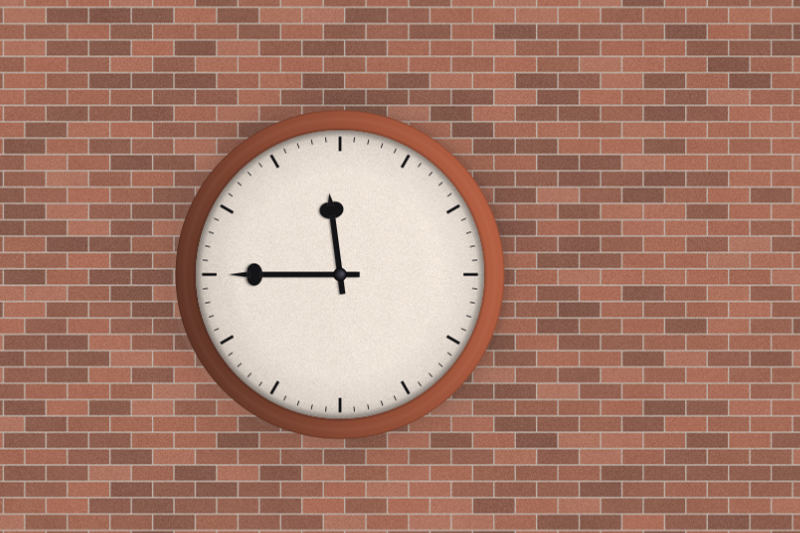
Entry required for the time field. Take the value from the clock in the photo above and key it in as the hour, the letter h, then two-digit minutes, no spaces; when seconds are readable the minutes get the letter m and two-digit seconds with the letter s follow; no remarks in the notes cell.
11h45
